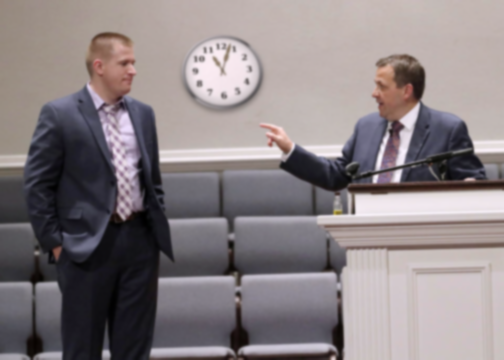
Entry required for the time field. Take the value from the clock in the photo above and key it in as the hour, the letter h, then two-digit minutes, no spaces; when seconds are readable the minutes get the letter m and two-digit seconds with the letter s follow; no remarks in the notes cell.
11h03
